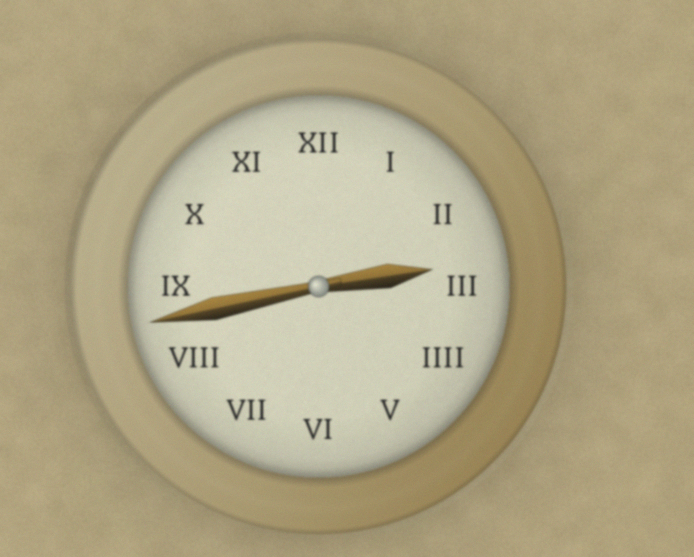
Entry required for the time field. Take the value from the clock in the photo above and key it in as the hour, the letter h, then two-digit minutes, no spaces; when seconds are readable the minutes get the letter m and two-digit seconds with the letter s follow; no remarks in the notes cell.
2h43
